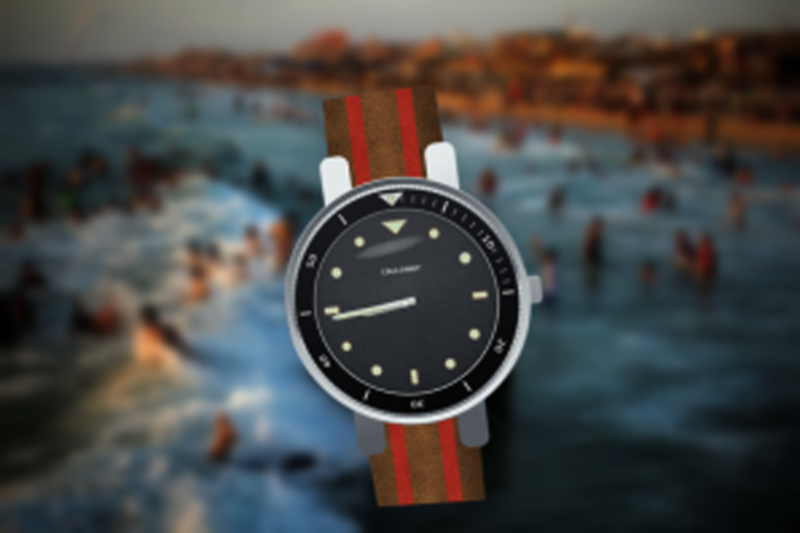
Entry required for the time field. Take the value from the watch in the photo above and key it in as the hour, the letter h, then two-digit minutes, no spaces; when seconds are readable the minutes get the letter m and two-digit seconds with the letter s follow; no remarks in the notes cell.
8h44
